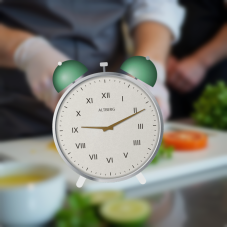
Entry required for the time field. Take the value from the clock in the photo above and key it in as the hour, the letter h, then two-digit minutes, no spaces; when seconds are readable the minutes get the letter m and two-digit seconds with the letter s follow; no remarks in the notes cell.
9h11
